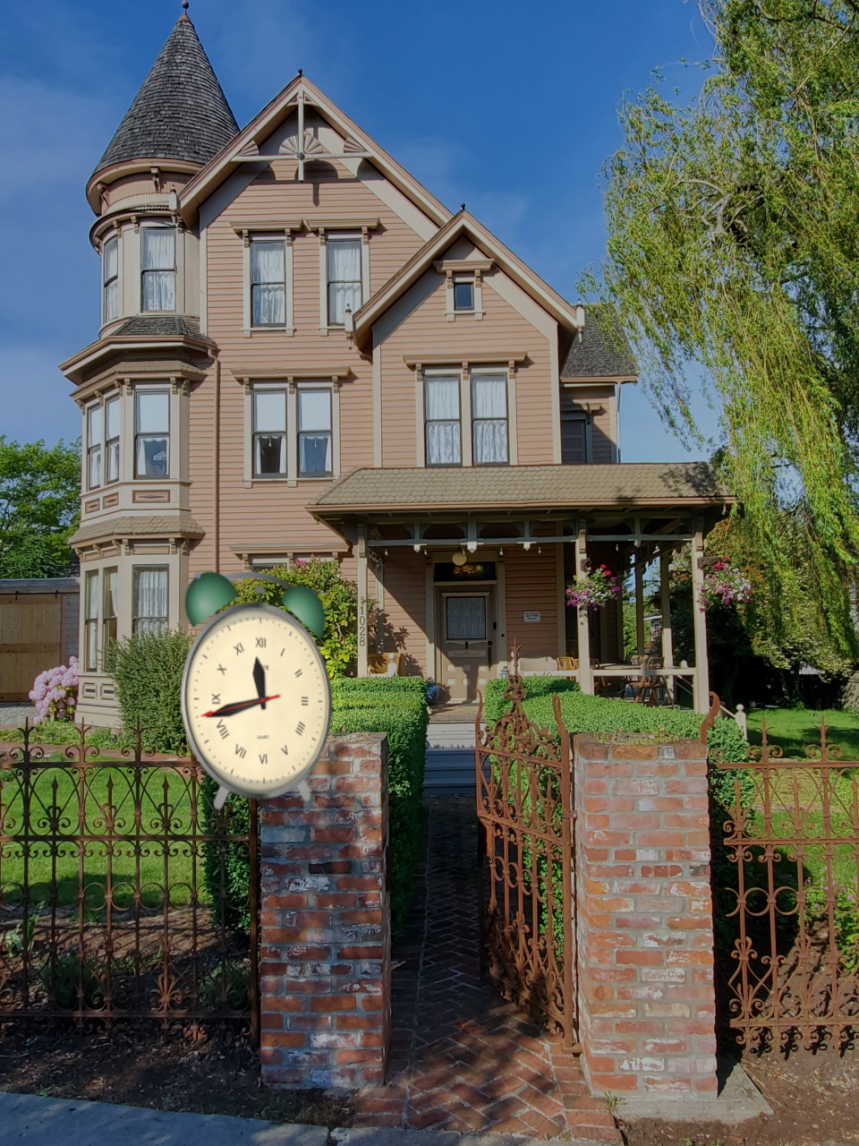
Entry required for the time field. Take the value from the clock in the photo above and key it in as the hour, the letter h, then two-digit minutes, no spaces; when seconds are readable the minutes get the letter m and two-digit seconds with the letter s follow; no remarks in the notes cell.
11h42m43s
